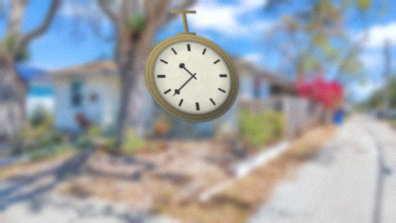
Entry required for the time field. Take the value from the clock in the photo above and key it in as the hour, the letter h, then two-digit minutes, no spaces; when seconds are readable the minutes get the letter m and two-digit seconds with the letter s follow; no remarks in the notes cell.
10h38
